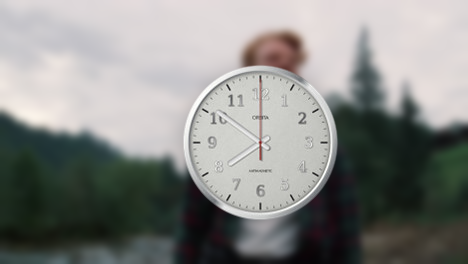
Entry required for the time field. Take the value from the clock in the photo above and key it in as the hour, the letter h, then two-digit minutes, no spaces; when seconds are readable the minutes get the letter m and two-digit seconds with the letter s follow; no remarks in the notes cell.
7h51m00s
